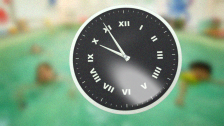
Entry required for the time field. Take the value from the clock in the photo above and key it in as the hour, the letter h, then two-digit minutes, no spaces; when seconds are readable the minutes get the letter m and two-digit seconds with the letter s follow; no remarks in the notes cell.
9h55
